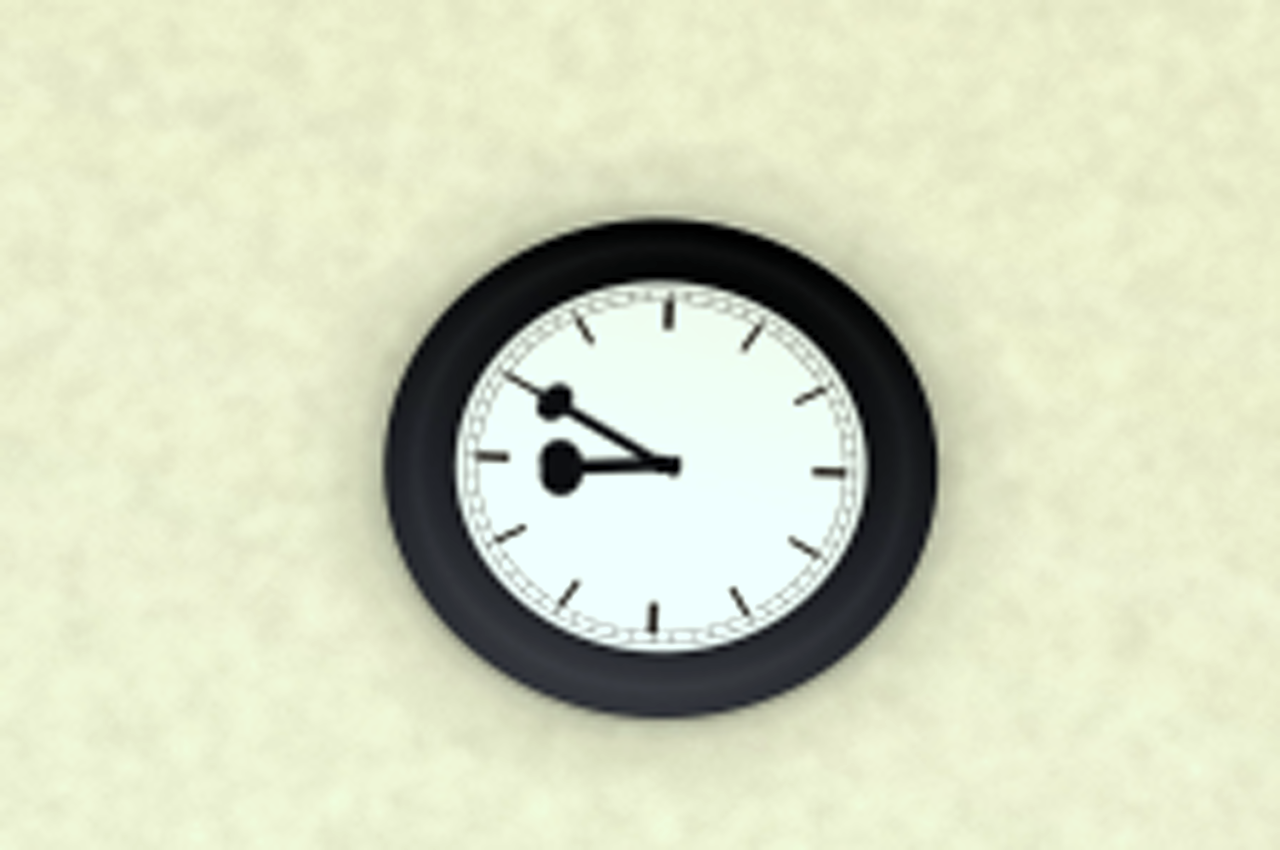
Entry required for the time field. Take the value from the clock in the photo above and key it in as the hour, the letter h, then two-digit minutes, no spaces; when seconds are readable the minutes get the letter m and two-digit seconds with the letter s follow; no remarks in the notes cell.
8h50
